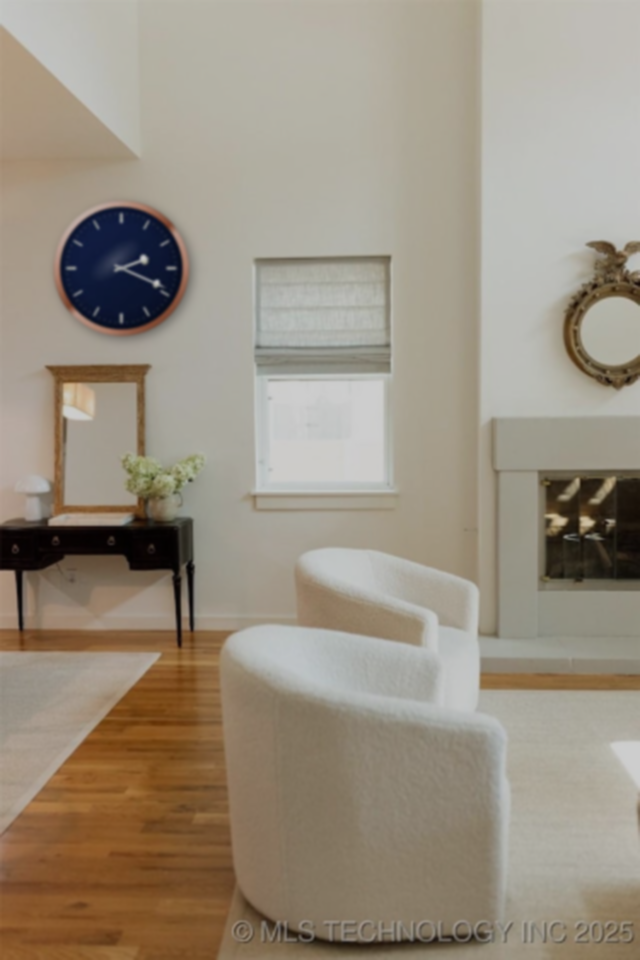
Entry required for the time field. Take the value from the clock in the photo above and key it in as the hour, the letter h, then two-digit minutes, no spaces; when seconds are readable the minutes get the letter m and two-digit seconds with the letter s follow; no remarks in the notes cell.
2h19
